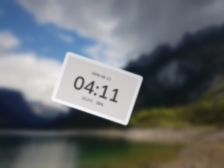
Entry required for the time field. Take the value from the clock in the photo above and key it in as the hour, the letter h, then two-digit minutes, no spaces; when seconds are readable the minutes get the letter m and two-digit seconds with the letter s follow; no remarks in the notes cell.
4h11
